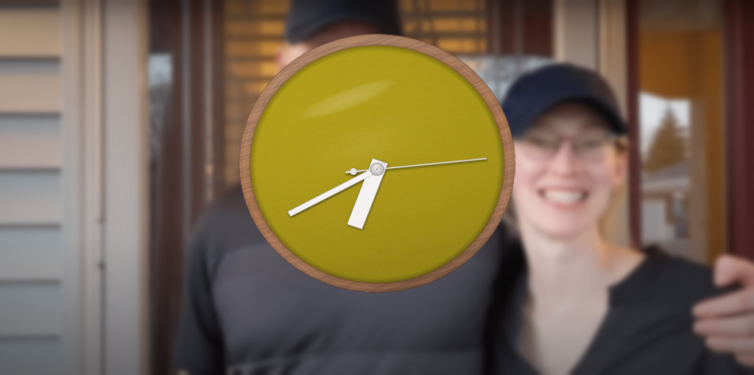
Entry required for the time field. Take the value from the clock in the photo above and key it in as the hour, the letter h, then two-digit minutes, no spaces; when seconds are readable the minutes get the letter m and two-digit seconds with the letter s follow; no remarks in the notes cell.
6h40m14s
